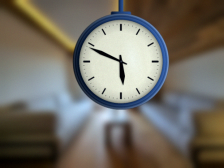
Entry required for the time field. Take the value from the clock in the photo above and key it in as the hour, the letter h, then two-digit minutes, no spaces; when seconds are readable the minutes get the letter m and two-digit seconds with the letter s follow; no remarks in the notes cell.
5h49
